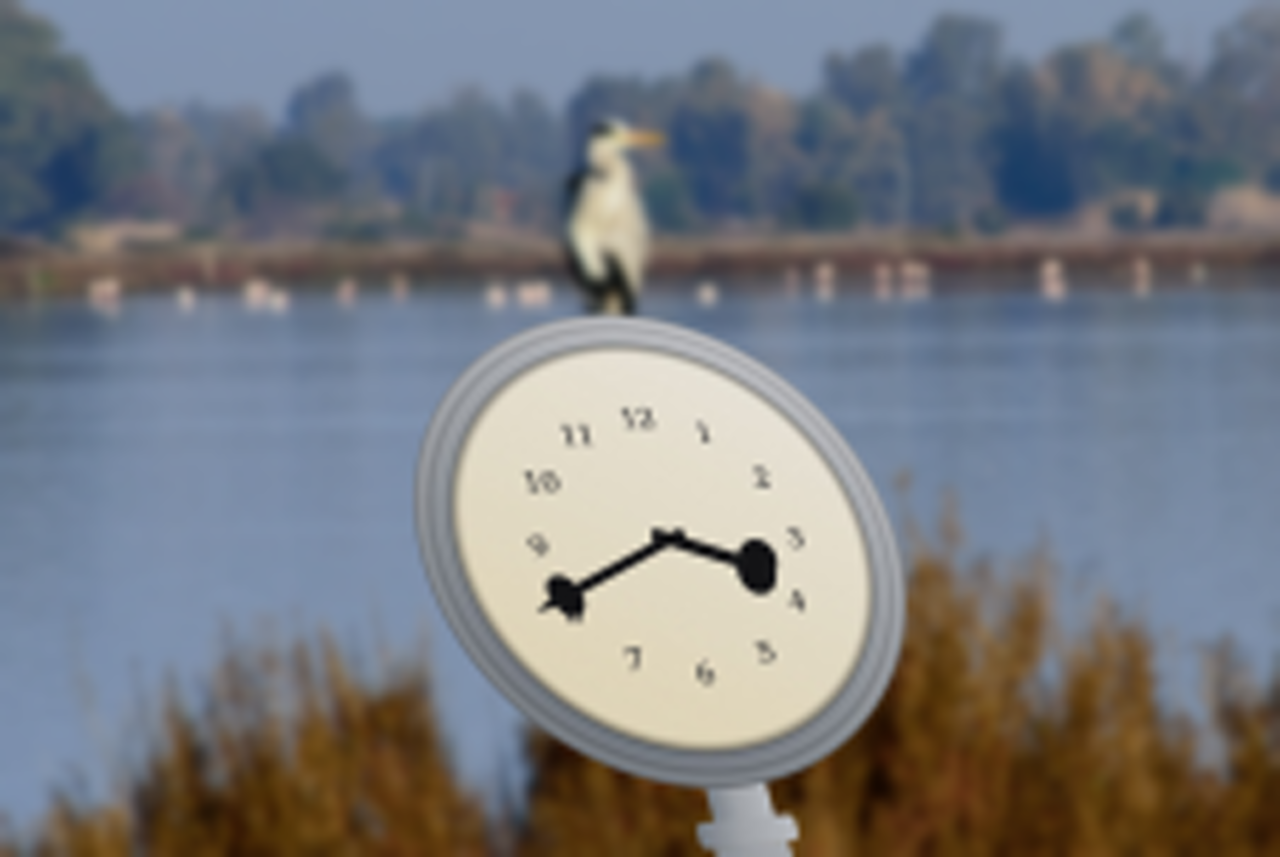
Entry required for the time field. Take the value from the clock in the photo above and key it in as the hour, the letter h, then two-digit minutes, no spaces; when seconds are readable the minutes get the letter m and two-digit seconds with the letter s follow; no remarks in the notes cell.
3h41
